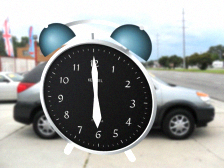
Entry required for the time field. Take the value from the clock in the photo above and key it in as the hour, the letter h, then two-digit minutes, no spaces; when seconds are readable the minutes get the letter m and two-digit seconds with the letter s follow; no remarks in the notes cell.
6h00
